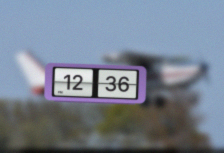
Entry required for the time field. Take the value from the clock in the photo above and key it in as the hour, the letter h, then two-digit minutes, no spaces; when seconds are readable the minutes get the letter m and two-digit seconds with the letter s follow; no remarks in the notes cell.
12h36
